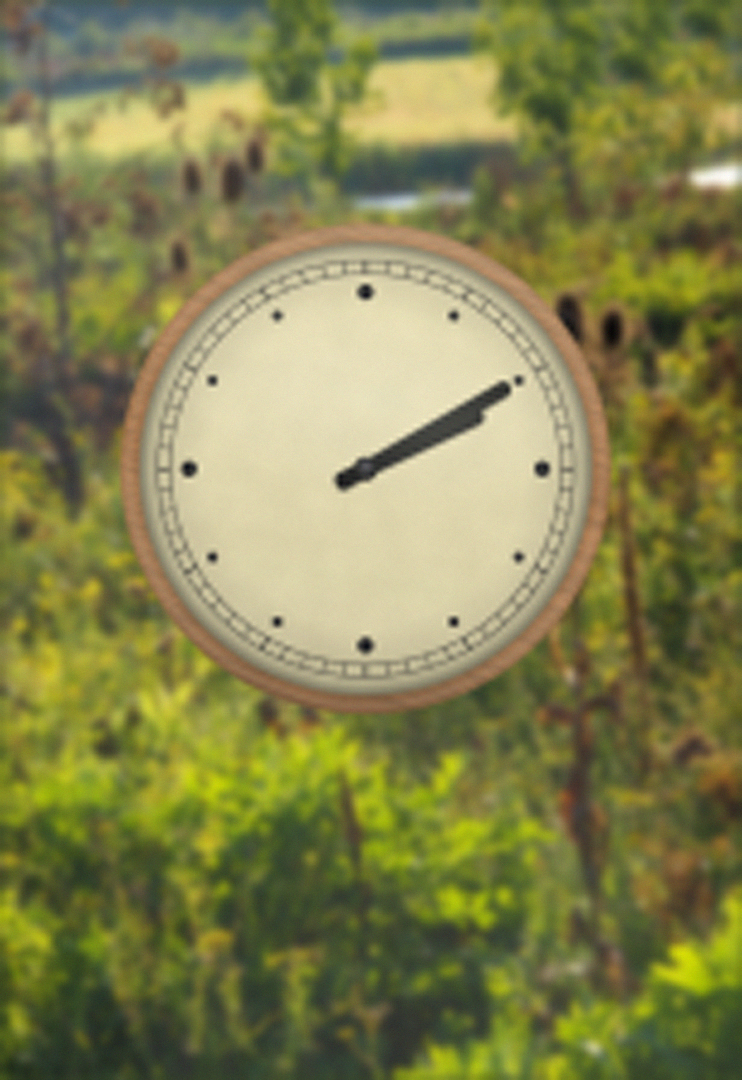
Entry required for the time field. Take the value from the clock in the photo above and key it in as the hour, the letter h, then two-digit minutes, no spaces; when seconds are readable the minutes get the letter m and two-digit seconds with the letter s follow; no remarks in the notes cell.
2h10
